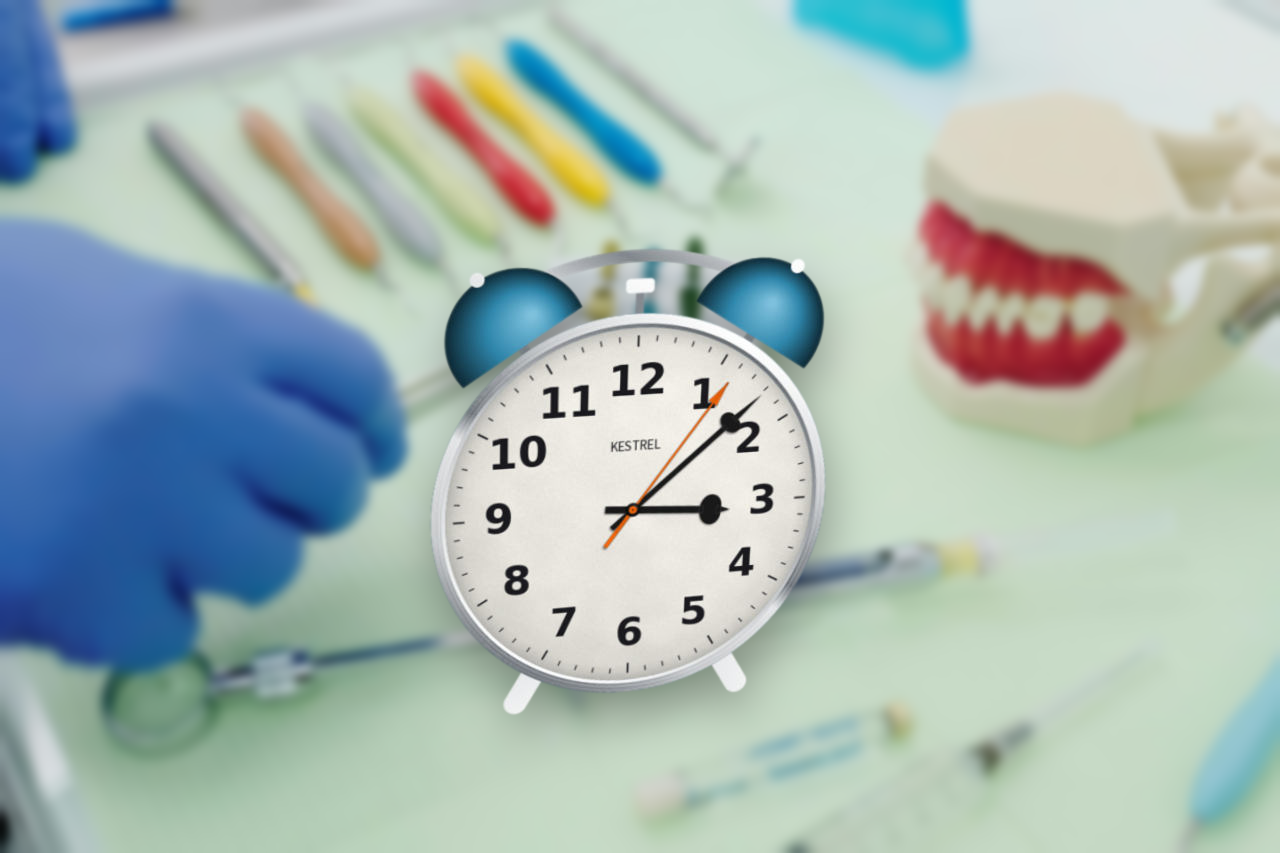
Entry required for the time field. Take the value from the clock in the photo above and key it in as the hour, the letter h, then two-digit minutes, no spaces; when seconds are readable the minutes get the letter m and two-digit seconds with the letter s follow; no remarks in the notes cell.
3h08m06s
